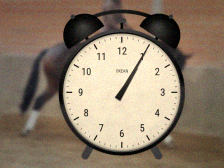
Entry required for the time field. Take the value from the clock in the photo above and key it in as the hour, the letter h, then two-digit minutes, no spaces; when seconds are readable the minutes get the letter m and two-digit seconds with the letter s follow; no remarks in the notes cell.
1h05
